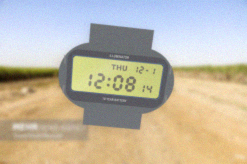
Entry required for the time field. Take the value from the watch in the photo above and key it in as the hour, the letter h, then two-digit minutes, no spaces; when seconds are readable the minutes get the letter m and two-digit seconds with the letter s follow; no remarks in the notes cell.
12h08m14s
